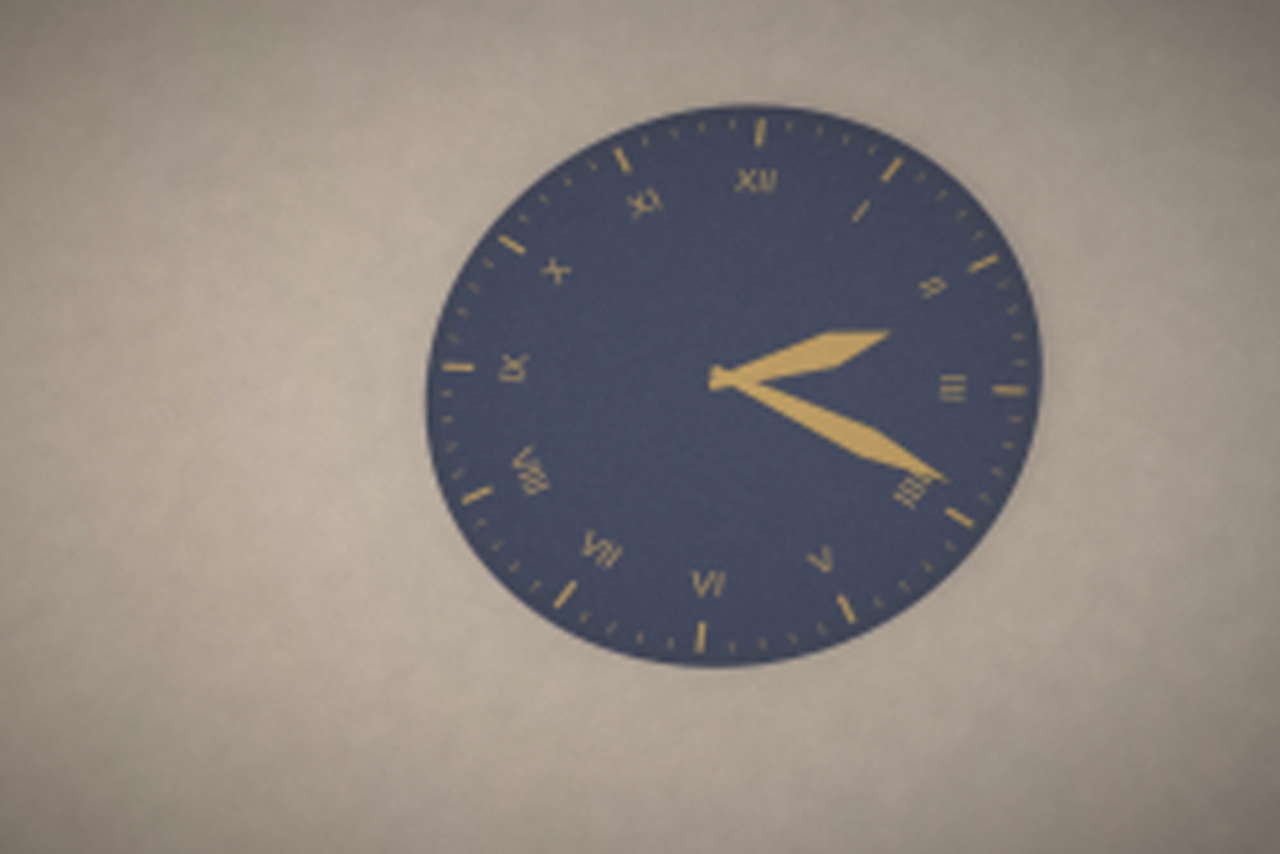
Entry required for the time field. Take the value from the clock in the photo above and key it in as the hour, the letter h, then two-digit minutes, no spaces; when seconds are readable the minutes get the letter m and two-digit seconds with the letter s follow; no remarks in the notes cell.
2h19
